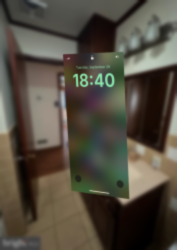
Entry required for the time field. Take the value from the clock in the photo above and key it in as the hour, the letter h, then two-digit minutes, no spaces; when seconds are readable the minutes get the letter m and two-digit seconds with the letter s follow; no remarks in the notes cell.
18h40
